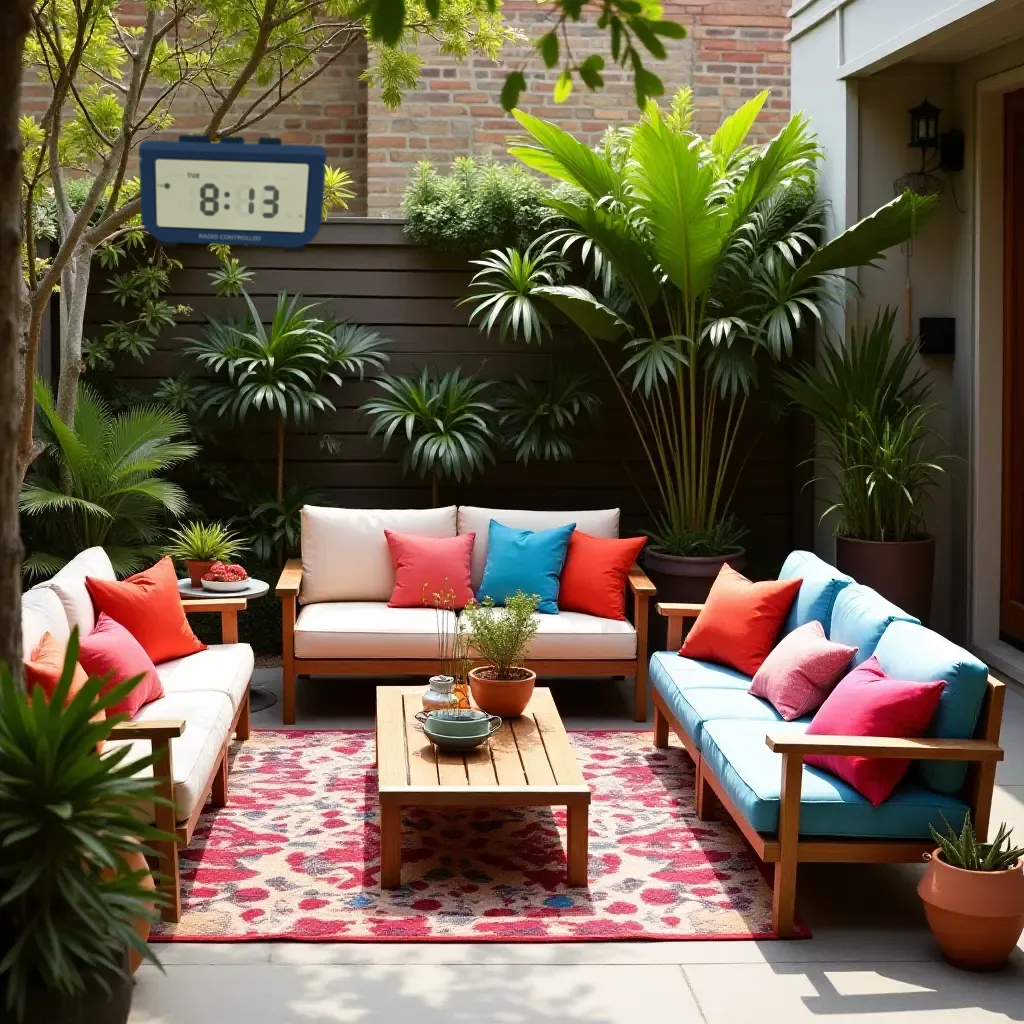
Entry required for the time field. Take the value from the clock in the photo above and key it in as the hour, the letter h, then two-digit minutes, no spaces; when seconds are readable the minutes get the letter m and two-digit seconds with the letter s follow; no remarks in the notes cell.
8h13
